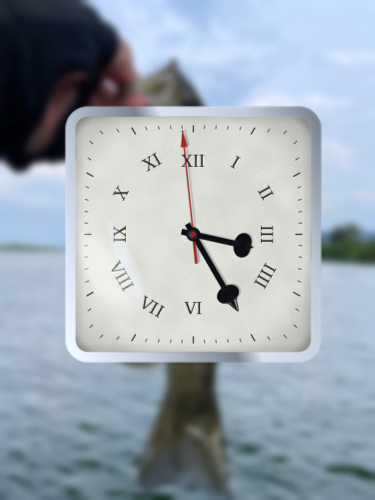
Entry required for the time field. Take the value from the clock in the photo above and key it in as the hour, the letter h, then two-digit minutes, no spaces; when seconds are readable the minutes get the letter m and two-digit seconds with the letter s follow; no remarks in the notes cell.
3h24m59s
